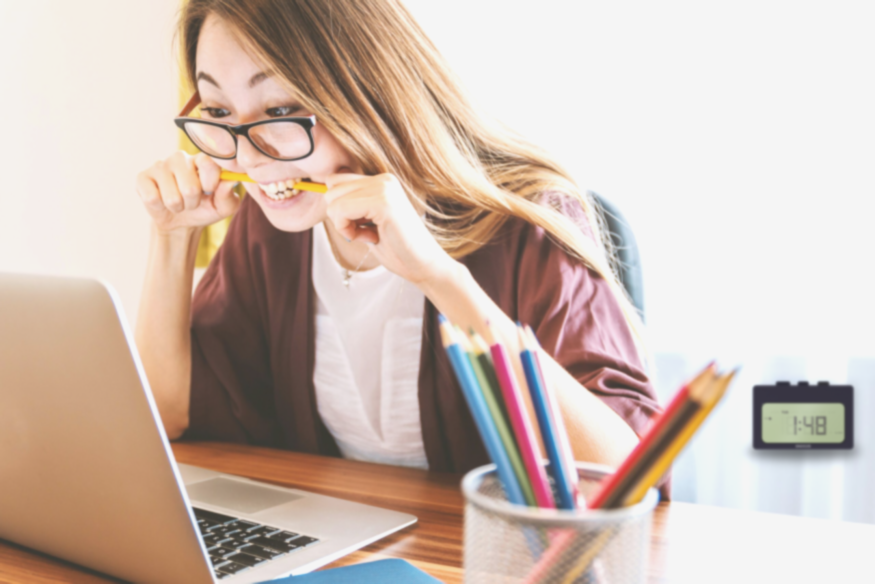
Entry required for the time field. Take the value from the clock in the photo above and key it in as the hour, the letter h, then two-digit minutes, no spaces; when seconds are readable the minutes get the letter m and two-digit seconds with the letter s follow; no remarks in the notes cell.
1h48
